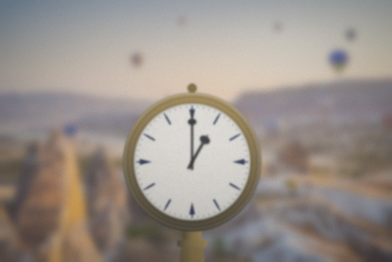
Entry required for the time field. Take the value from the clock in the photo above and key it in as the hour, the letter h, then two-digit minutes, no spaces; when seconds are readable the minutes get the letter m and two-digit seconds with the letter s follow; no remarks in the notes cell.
1h00
